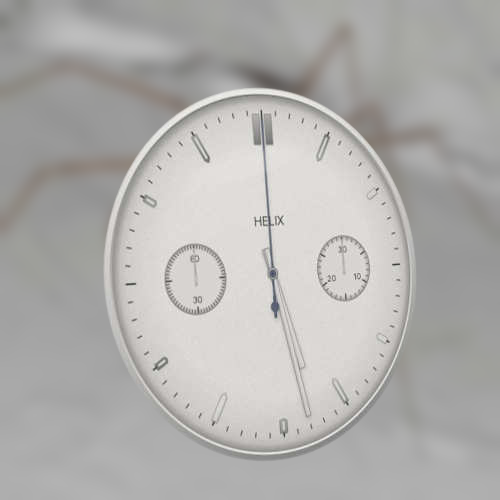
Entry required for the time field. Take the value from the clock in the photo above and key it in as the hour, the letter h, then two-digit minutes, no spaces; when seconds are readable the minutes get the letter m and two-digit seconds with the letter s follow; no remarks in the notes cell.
5h28
